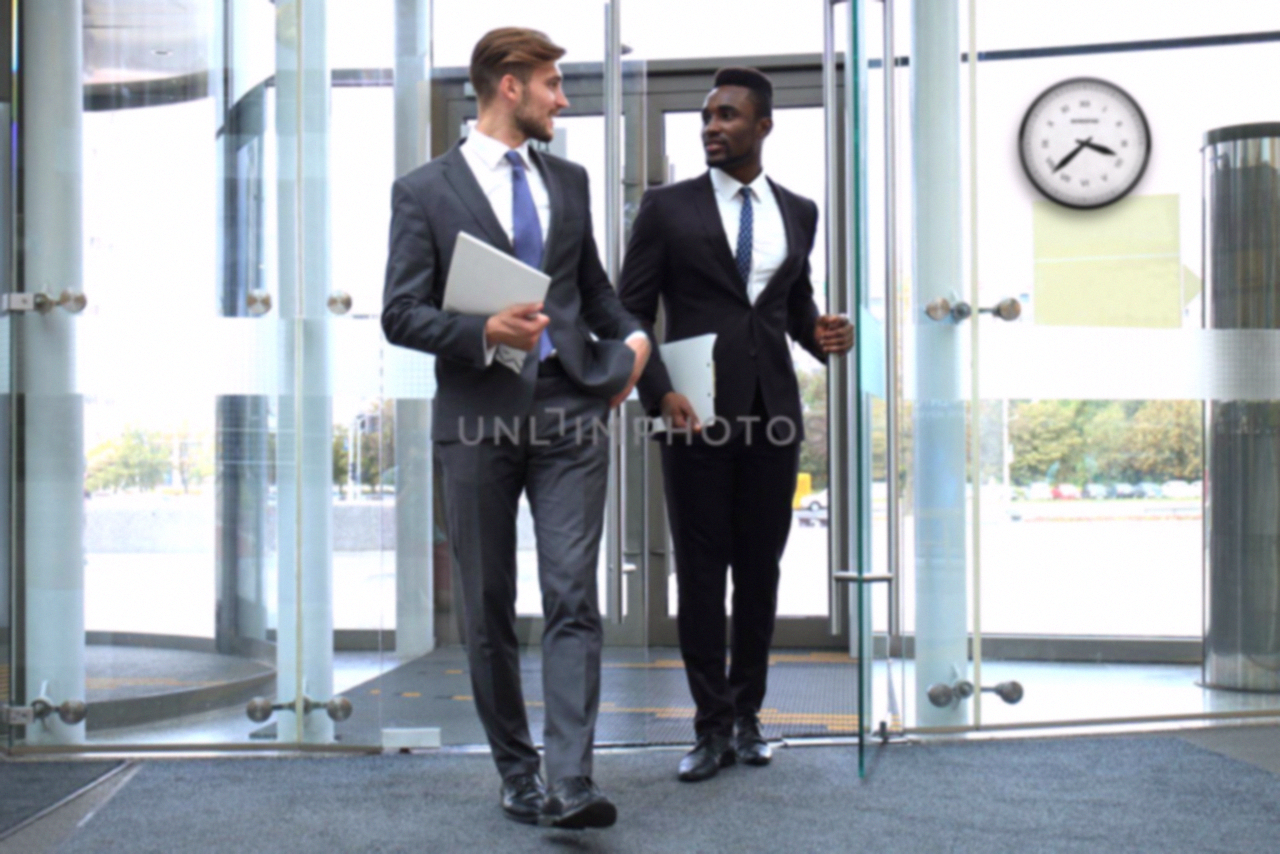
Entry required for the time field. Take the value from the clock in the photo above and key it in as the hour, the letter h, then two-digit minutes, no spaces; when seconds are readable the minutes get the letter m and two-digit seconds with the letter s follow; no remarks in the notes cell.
3h38
